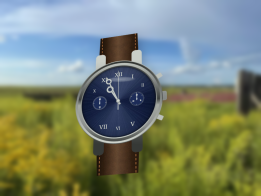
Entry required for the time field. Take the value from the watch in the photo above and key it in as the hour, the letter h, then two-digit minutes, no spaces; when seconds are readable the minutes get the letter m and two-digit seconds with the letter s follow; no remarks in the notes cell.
10h56
